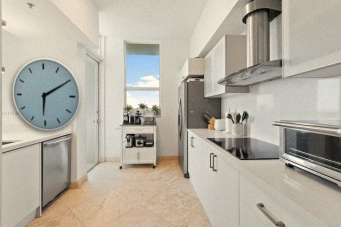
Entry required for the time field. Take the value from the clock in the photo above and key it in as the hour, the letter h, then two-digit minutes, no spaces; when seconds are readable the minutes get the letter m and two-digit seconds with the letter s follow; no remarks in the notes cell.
6h10
